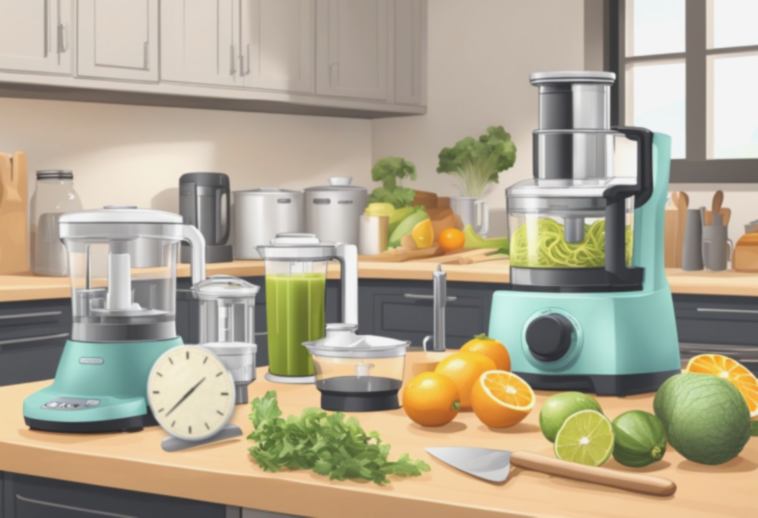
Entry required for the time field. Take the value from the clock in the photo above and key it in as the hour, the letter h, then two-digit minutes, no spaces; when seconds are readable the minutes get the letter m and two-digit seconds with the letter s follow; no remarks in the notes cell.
1h38
